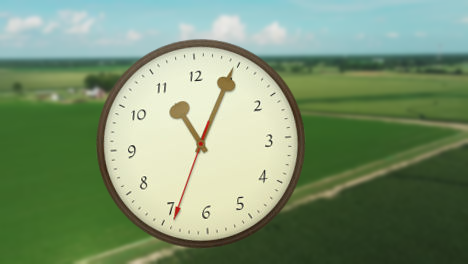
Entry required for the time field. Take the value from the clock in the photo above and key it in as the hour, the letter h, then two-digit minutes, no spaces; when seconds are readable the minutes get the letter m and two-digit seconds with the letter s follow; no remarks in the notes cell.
11h04m34s
